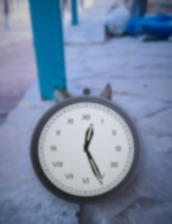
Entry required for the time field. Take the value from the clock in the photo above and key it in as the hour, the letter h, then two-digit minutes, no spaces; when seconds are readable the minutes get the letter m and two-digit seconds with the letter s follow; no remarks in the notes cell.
12h26
